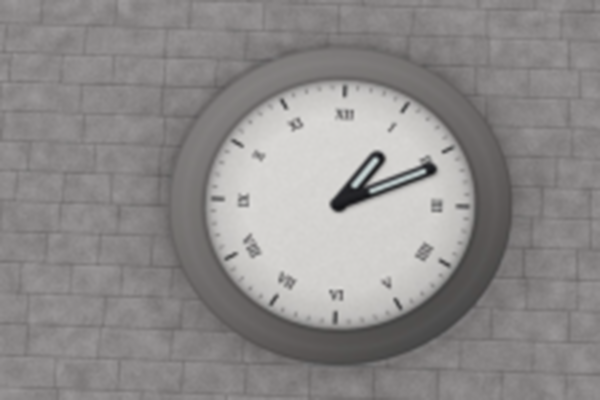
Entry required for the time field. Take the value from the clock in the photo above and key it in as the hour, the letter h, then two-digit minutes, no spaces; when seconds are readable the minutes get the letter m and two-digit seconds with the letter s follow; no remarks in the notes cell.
1h11
